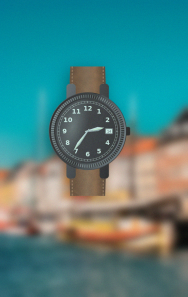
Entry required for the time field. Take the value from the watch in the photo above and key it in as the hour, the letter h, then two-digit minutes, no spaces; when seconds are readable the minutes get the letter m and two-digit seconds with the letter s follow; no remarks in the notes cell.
2h36
